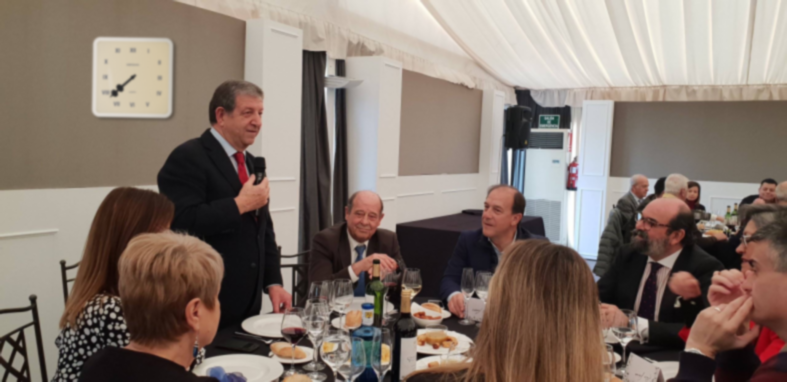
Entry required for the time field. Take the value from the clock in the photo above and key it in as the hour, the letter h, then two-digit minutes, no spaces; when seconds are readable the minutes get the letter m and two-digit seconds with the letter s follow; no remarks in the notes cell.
7h38
